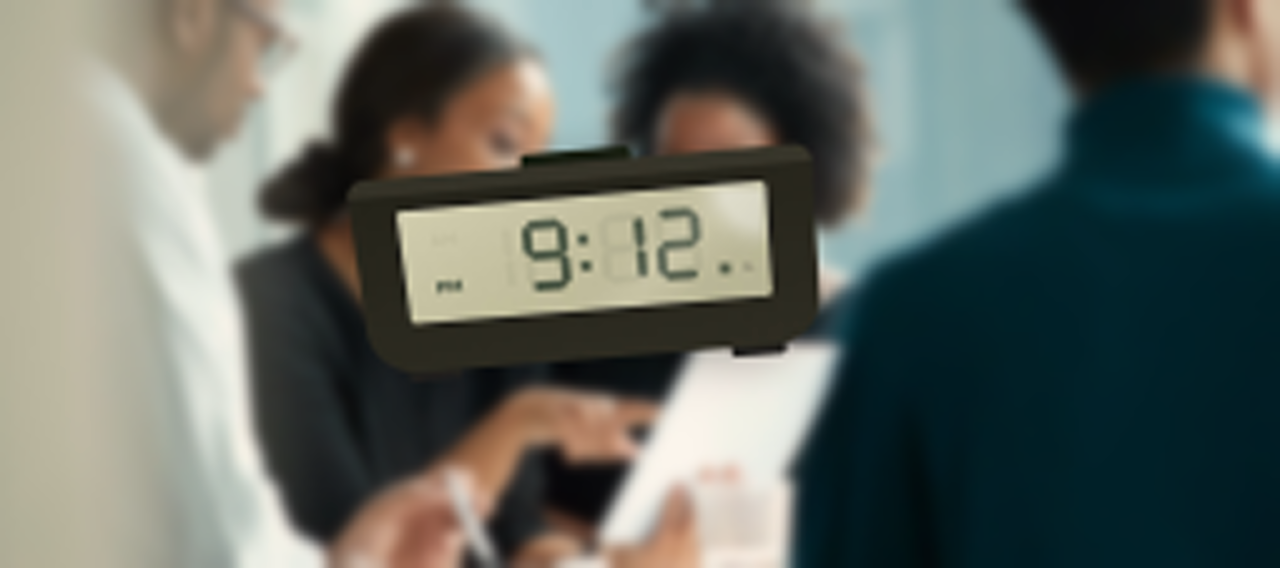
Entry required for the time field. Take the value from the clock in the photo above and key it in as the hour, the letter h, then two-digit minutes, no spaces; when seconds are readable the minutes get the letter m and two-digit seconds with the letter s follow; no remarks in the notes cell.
9h12
